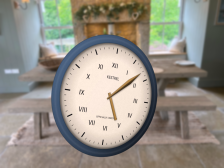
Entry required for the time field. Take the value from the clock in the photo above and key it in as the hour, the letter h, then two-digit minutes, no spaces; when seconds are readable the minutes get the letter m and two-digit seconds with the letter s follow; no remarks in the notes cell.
5h08
